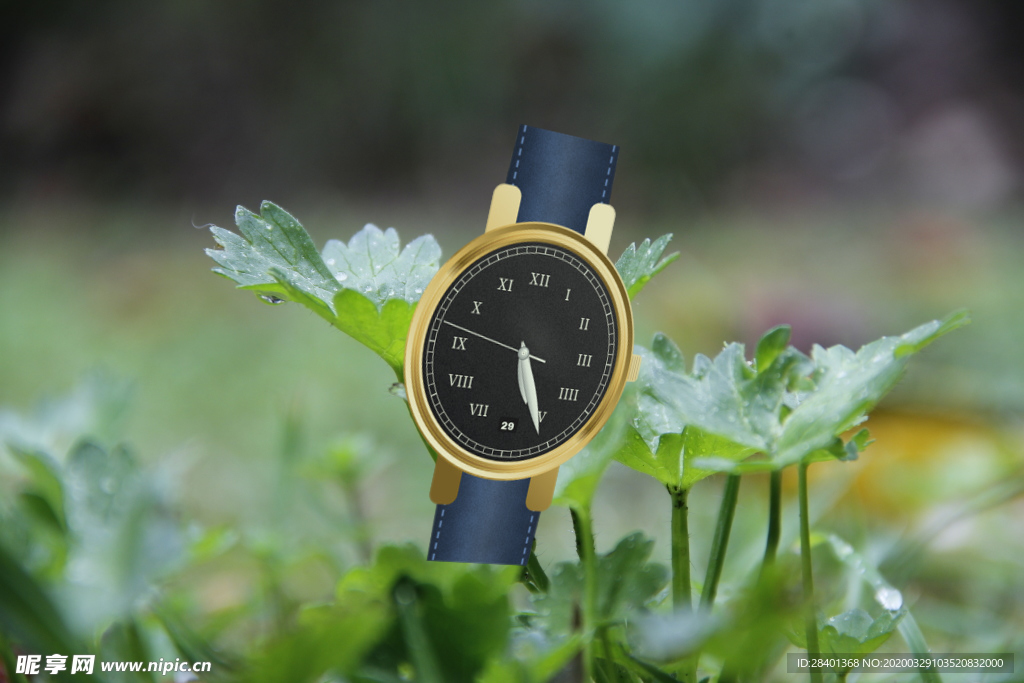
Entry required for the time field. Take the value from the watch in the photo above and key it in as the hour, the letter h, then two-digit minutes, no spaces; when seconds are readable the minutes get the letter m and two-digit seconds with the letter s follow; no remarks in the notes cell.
5h25m47s
